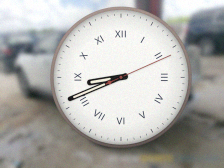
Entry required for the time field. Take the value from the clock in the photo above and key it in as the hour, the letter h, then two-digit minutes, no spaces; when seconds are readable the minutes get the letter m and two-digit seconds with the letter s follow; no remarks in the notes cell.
8h41m11s
